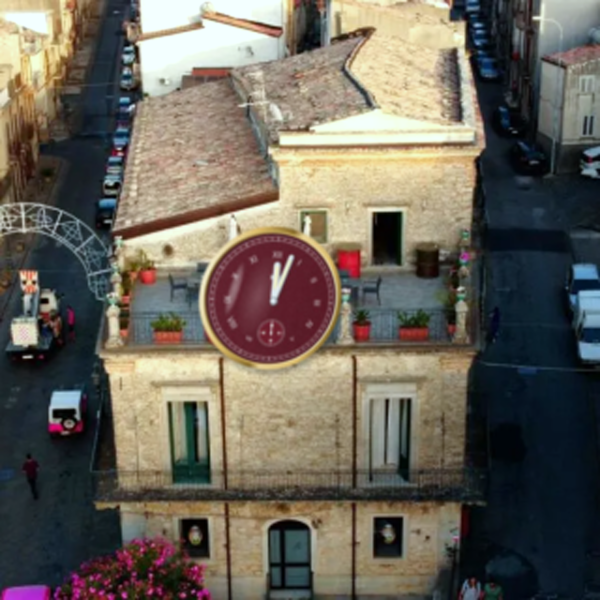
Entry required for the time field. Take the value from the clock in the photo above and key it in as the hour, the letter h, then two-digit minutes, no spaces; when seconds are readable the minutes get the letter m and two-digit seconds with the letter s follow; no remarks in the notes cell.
12h03
